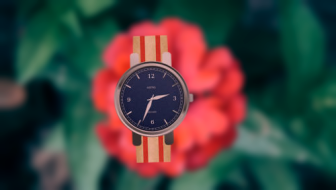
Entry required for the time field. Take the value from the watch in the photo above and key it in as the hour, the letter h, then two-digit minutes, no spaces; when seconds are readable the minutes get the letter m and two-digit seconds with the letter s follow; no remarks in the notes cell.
2h34
